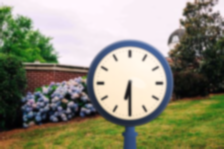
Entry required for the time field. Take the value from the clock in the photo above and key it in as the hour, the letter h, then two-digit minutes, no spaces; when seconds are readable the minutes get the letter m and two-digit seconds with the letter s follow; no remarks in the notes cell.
6h30
